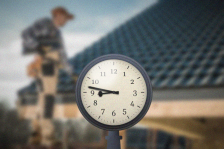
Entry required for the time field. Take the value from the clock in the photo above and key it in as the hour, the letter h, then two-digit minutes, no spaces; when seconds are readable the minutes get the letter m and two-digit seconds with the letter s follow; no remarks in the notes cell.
8h47
